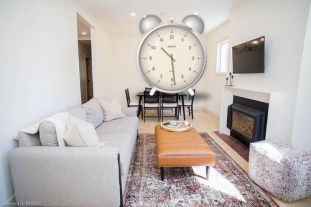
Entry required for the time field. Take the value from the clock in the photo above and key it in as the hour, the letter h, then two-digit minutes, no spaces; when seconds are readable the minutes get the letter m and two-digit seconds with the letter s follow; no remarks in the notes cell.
10h29
